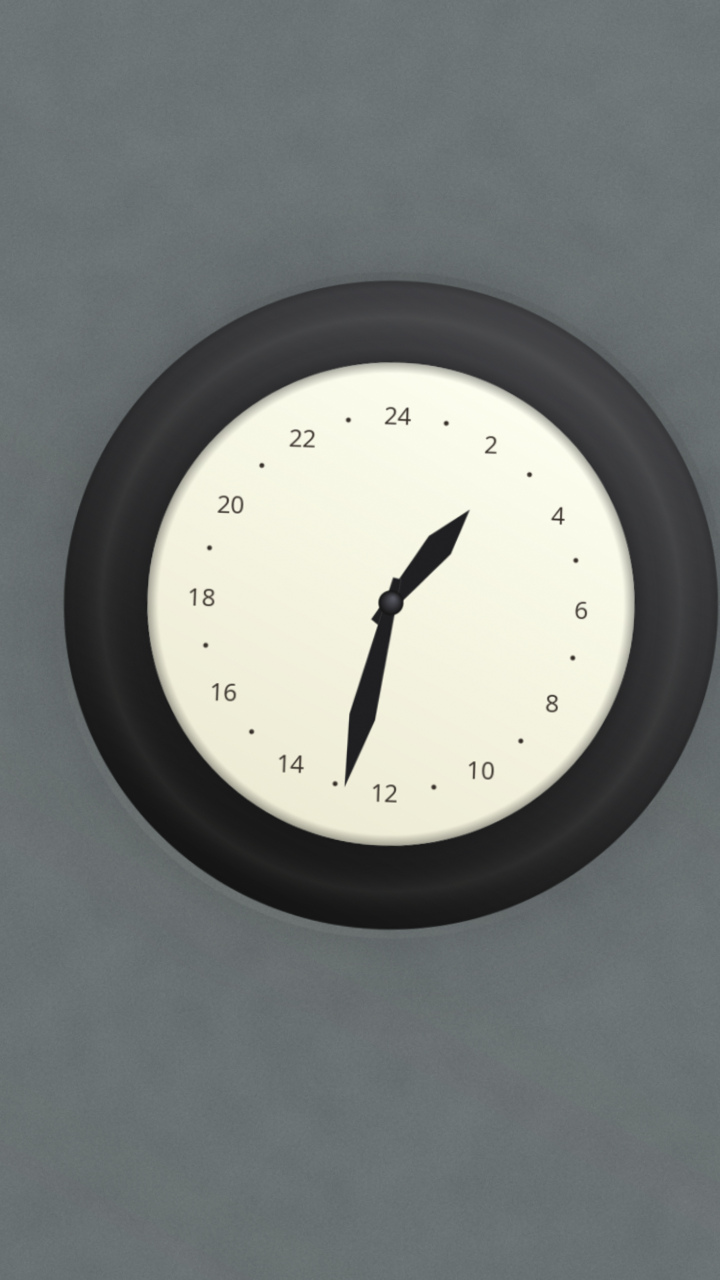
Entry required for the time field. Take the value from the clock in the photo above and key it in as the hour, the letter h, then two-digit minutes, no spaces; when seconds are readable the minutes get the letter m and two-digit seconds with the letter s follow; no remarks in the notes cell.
2h32
